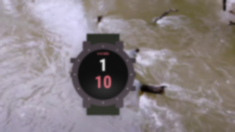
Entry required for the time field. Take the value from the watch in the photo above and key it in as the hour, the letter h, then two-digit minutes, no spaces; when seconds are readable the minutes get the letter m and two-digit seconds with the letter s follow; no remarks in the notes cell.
1h10
